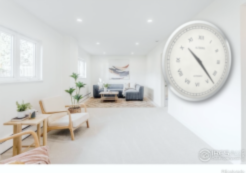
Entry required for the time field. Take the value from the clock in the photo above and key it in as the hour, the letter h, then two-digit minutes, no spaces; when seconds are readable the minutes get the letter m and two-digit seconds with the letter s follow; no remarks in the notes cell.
10h23
